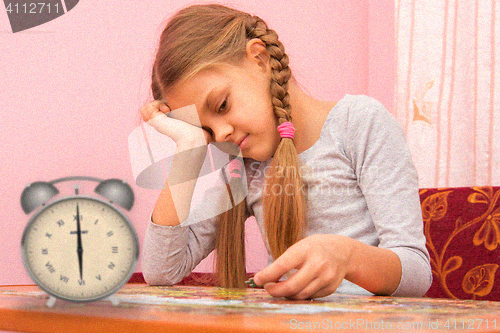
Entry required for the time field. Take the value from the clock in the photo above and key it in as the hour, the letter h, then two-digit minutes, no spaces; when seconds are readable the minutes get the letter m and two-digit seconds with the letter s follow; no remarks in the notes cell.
6h00
